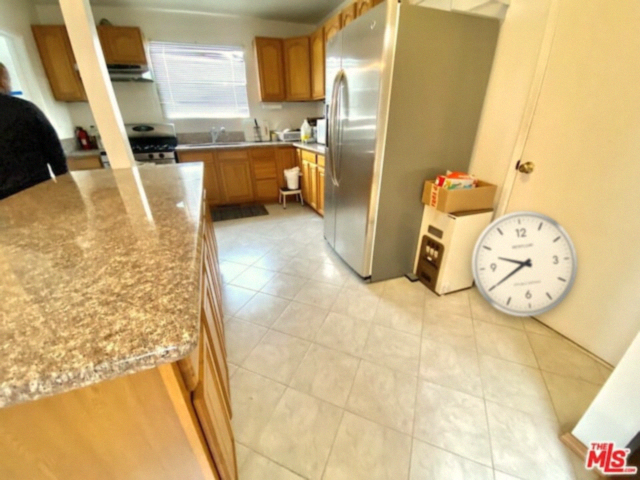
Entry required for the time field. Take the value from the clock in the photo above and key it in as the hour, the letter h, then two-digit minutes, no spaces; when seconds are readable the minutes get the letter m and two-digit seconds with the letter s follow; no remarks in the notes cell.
9h40
